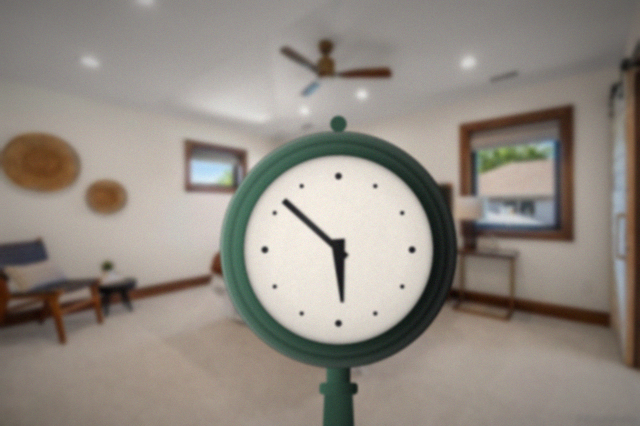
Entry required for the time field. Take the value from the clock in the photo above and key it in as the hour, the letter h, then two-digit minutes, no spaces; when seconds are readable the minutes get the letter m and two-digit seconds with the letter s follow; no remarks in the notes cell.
5h52
